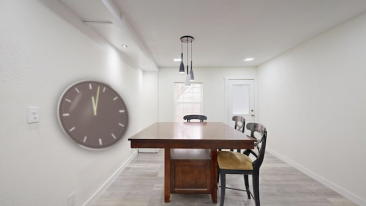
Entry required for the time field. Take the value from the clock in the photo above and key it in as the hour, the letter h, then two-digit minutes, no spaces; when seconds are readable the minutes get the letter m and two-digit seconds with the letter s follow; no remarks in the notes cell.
12h03
